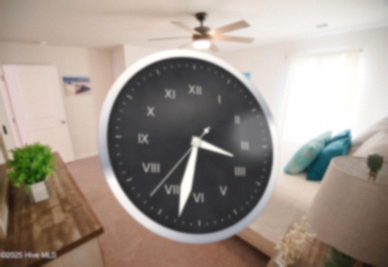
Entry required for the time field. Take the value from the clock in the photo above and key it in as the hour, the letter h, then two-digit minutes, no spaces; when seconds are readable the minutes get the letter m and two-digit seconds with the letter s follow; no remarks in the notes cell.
3h32m37s
